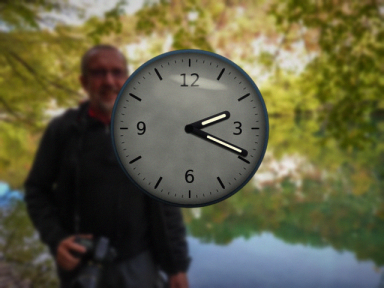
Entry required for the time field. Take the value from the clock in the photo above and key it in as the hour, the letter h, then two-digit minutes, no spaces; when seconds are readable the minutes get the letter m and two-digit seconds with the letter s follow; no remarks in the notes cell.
2h19
